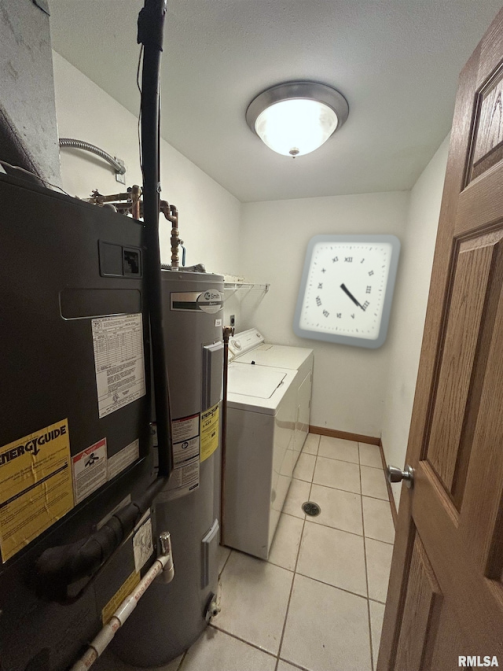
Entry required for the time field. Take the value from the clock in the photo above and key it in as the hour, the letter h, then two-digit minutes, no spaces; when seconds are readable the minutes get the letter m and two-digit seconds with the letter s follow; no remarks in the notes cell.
4h21
